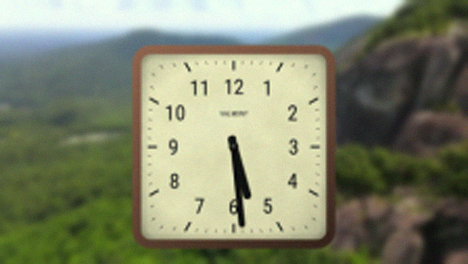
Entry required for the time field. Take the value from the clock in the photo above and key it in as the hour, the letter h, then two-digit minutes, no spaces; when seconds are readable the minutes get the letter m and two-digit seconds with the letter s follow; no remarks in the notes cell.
5h29
